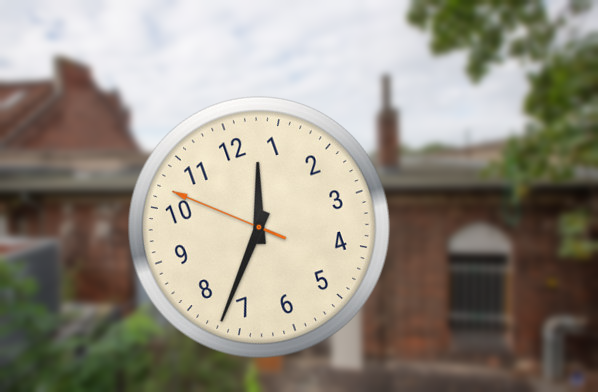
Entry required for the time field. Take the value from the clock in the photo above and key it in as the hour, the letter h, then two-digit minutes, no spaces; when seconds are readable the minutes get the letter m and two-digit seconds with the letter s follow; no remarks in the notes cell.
12h36m52s
